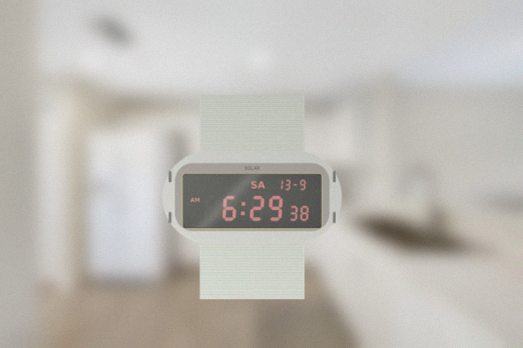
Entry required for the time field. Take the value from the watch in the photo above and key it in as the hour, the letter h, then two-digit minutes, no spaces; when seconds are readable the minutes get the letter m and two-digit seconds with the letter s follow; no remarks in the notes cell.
6h29m38s
